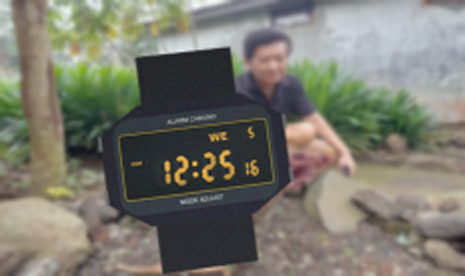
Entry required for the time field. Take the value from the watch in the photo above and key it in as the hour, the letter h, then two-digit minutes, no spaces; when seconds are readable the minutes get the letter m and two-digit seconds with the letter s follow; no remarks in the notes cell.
12h25m16s
